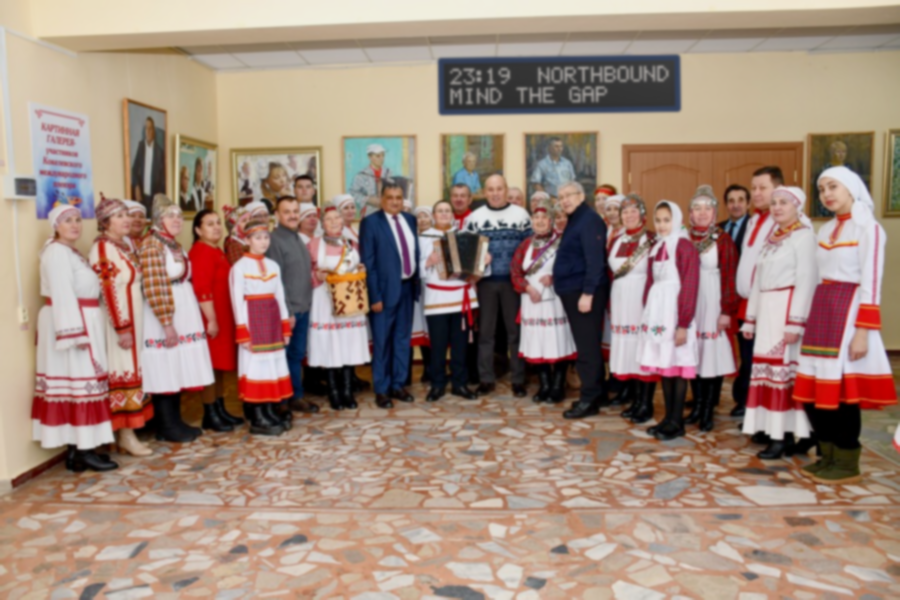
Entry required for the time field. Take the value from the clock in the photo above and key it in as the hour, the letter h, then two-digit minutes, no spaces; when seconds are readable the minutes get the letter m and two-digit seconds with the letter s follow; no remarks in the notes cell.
23h19
